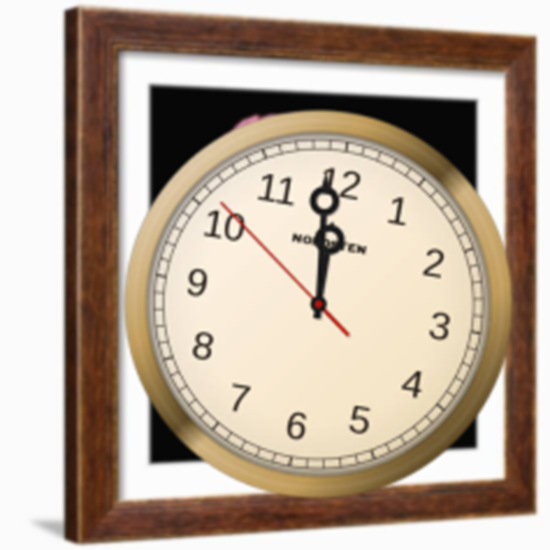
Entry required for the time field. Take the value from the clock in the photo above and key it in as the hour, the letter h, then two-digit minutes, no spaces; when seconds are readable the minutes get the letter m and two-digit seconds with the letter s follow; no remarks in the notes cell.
11h58m51s
